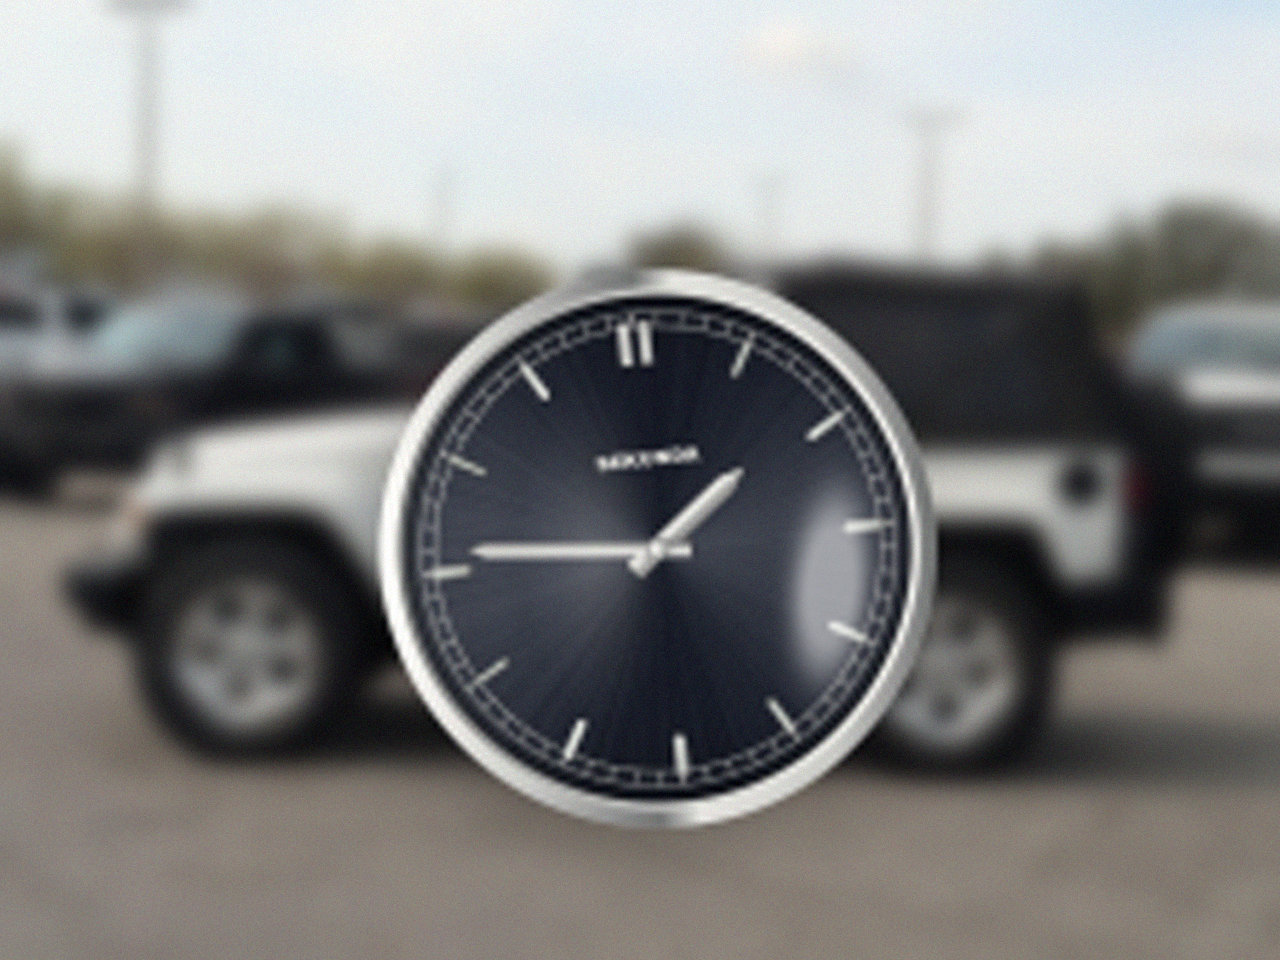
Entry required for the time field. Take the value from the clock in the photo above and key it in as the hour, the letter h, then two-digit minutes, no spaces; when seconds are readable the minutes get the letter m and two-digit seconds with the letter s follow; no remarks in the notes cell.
1h46
